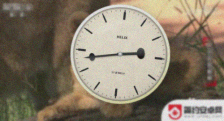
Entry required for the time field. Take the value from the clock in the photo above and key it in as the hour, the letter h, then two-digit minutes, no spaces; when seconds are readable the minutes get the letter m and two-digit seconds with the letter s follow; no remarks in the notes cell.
2h43
